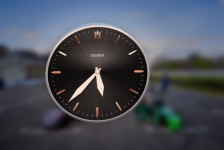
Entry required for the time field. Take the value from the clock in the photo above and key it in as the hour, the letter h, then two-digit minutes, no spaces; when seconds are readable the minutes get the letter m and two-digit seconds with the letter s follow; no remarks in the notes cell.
5h37
